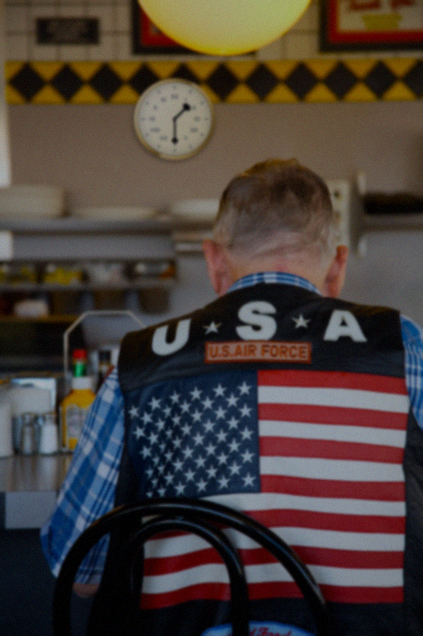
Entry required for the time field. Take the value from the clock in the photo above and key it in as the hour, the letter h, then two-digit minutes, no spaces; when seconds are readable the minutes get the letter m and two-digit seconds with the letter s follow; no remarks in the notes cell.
1h30
